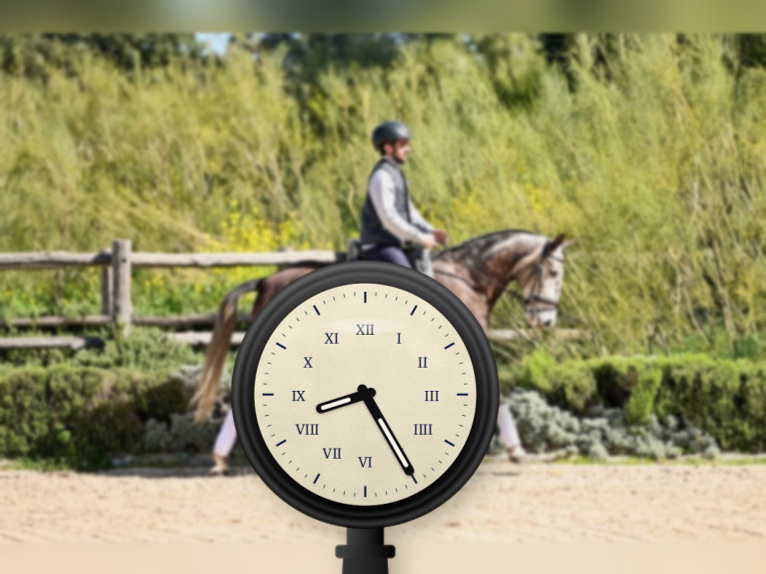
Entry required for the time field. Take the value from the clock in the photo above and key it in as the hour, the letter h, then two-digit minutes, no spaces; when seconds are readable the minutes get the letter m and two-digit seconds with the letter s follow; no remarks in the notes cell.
8h25
